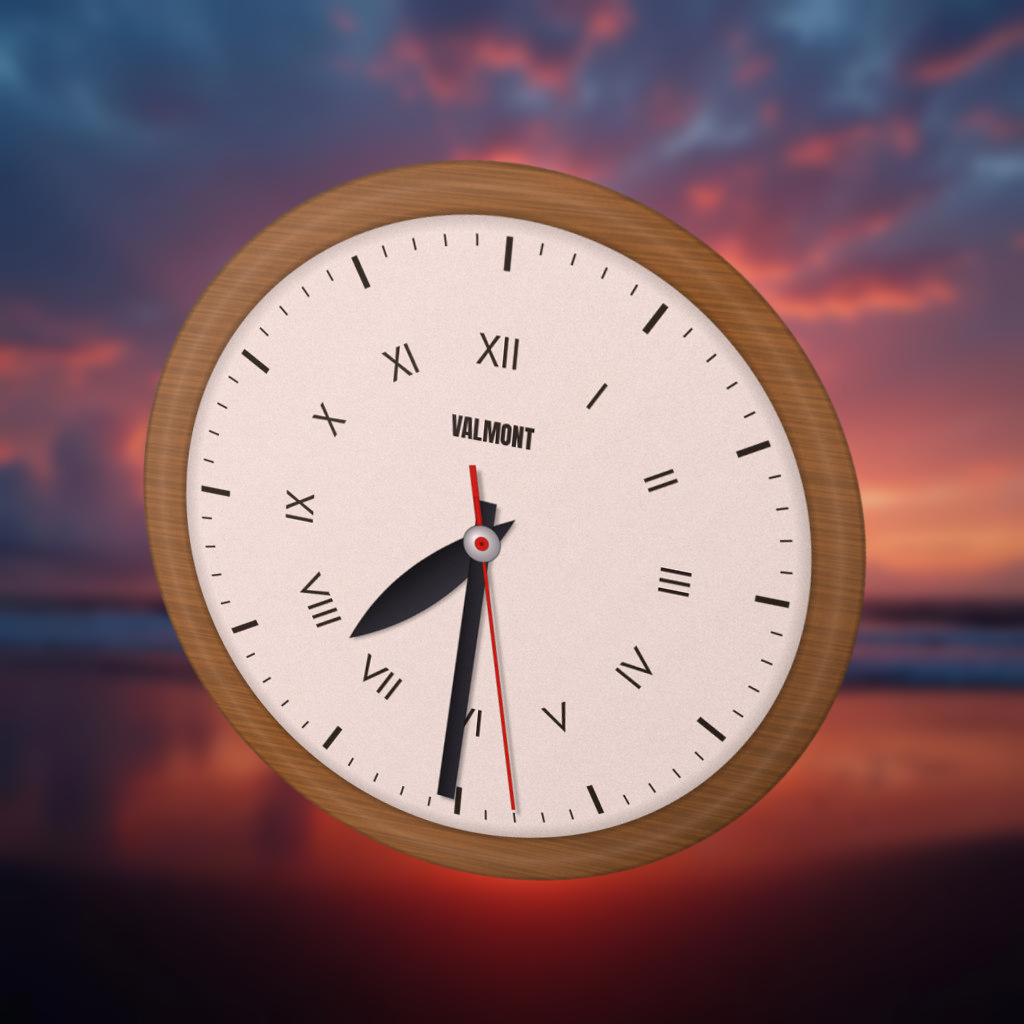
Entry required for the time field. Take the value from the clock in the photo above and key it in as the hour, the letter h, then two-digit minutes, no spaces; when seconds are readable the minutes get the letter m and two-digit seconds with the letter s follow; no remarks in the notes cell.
7h30m28s
